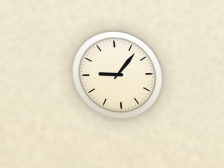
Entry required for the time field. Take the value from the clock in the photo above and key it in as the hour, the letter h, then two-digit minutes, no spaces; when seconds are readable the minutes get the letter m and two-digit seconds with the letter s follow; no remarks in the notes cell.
9h07
